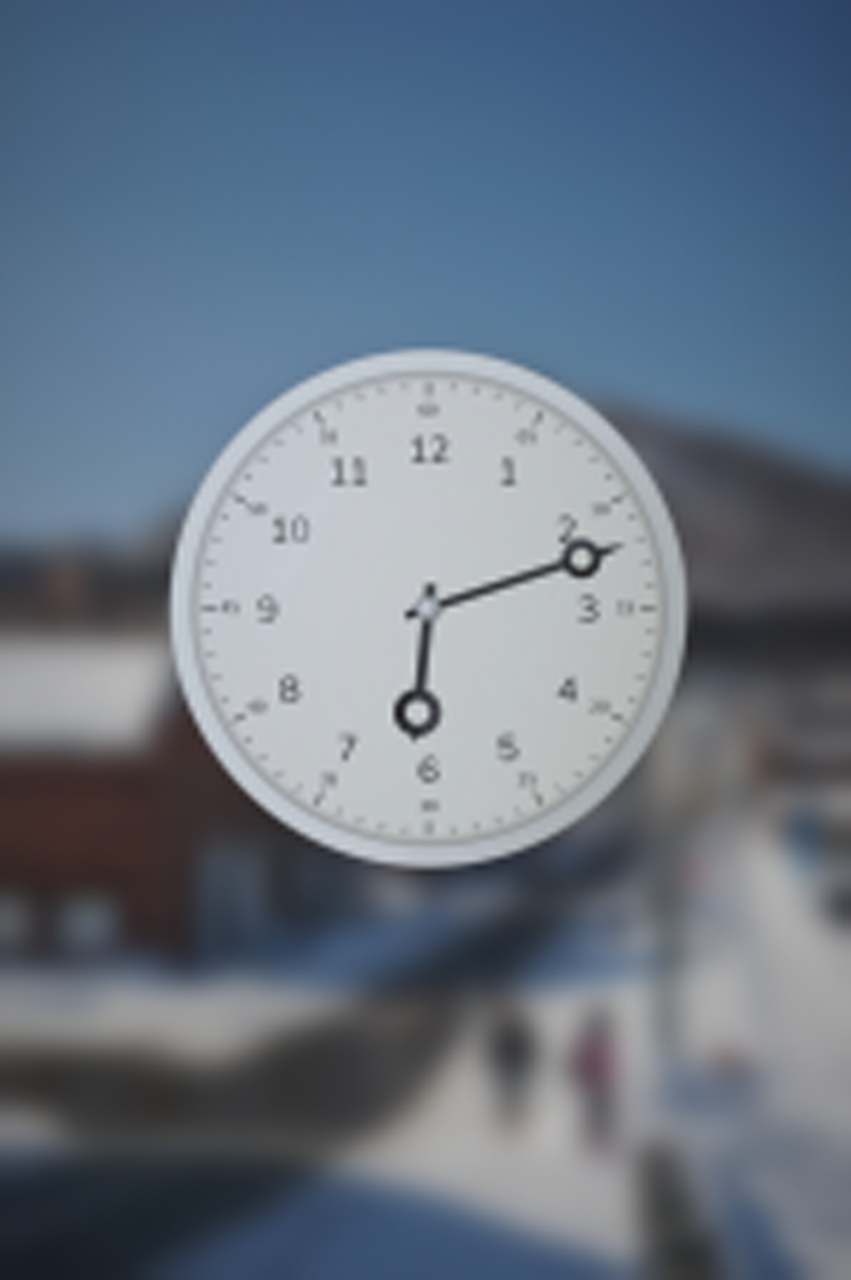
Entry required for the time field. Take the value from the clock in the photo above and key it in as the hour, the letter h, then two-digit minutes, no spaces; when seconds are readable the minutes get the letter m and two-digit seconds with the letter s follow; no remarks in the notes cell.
6h12
